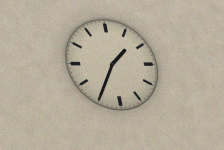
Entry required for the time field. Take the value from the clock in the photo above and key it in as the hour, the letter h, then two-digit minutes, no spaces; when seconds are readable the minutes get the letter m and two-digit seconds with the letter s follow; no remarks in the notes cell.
1h35
